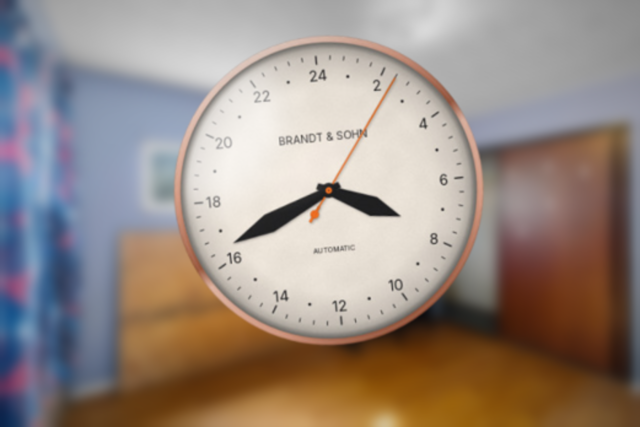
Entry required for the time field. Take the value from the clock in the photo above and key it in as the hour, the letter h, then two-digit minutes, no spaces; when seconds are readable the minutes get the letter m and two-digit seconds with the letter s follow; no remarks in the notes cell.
7h41m06s
